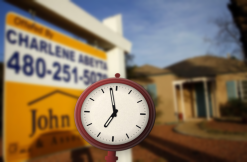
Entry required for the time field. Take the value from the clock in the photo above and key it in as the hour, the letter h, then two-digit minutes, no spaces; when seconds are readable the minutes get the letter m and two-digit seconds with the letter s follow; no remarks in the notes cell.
6h58
